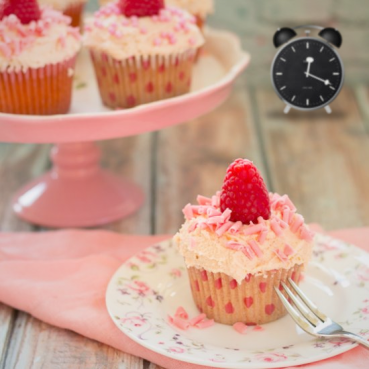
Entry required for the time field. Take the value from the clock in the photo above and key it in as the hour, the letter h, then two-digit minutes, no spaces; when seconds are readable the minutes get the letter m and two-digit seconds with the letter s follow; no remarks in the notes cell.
12h19
